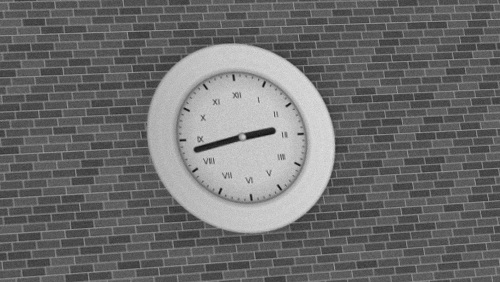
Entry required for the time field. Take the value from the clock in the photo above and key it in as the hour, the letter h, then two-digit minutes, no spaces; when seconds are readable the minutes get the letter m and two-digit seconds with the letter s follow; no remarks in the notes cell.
2h43
